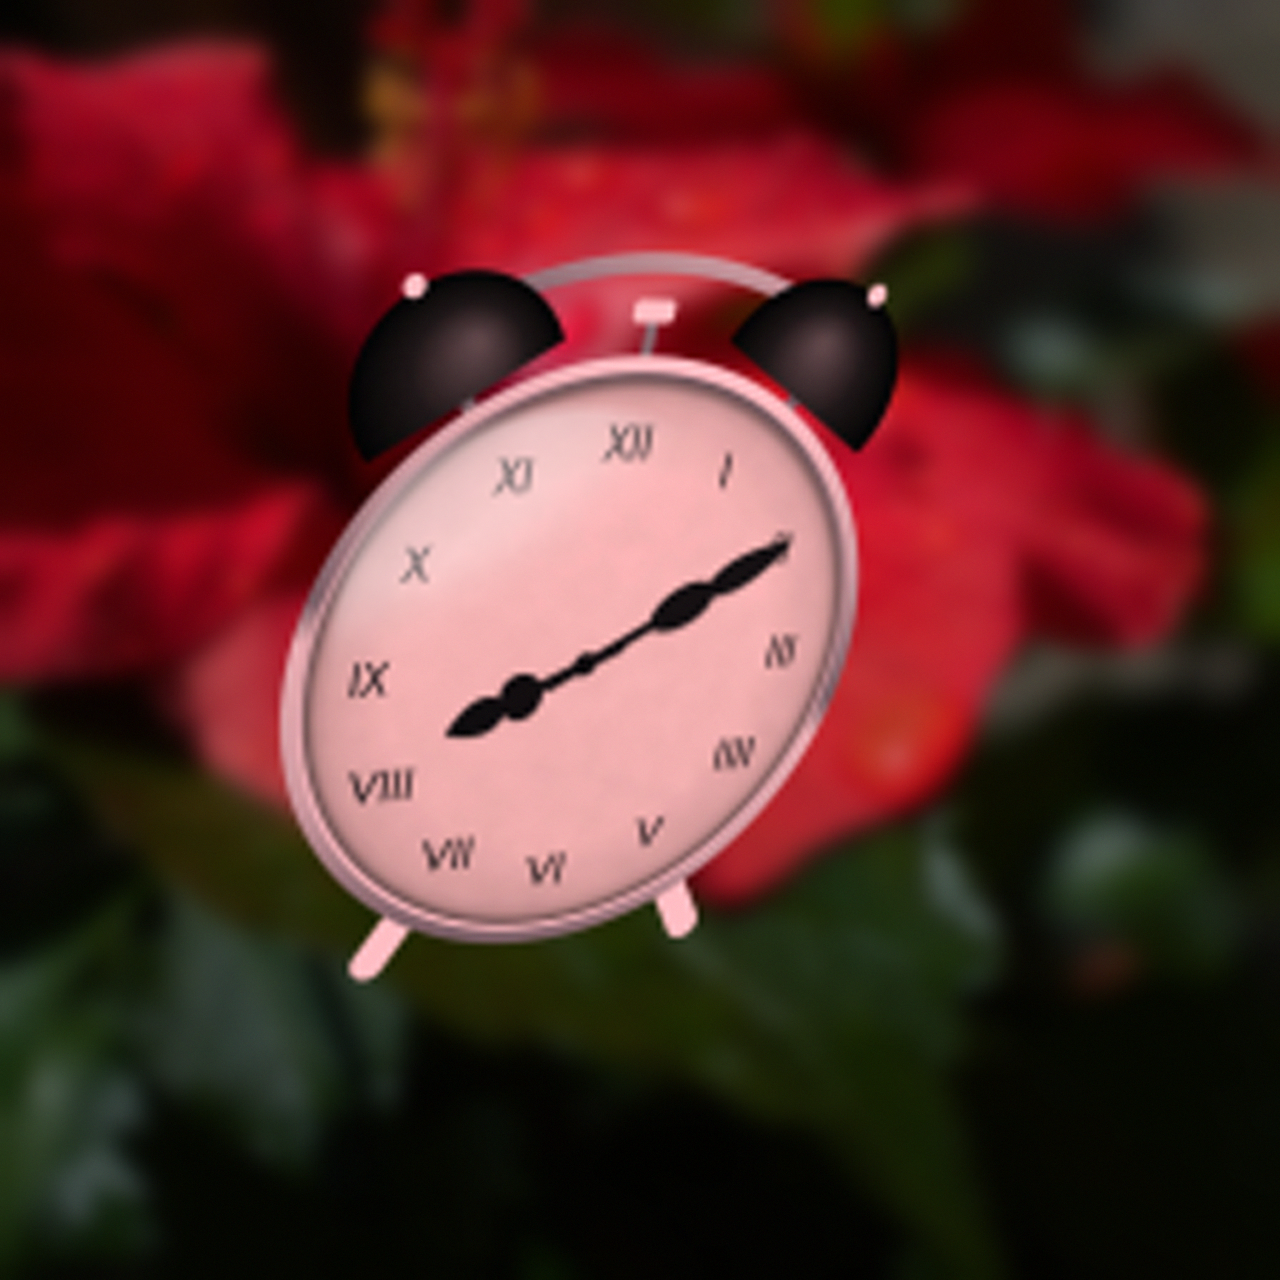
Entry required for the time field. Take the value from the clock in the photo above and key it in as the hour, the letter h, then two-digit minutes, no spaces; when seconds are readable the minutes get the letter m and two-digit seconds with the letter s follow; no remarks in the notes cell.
8h10
